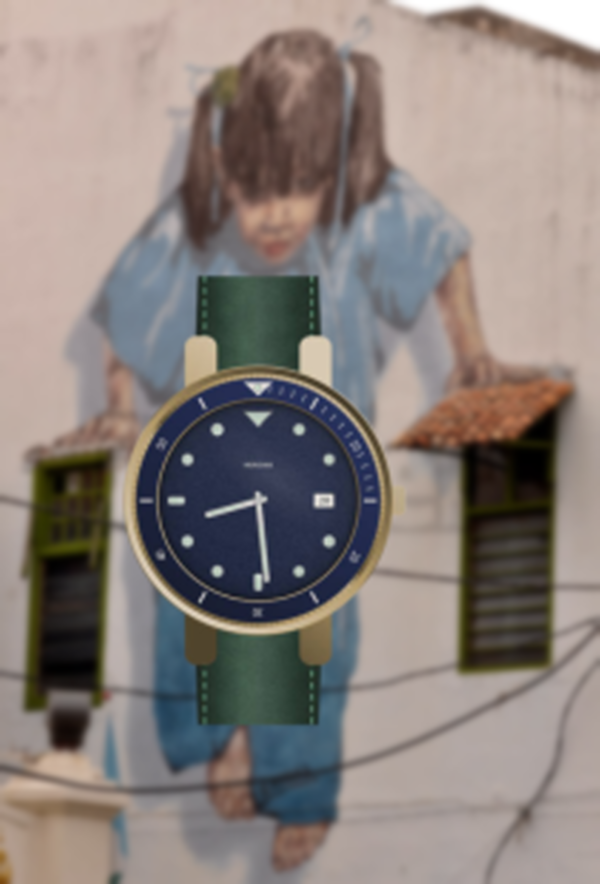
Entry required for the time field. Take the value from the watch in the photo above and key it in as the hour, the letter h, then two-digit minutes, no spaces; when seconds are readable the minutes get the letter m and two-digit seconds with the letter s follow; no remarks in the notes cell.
8h29
